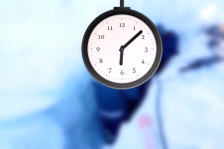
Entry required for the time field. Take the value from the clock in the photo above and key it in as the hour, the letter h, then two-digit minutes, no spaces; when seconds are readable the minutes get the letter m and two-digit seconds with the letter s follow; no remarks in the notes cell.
6h08
